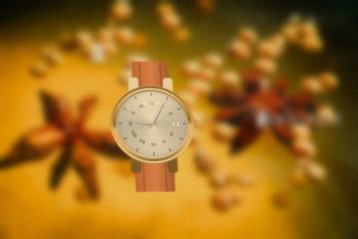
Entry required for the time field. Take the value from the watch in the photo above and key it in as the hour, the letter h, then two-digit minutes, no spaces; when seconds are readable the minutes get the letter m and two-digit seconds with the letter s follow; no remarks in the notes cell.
9h05
